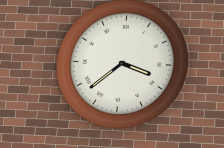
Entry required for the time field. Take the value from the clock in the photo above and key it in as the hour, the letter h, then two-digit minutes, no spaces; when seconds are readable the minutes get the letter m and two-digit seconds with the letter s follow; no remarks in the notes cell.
3h38
